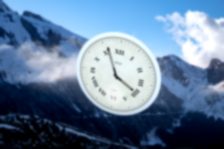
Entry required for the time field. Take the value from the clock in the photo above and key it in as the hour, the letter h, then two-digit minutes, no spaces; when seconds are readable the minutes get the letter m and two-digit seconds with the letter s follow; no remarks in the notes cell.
3h56
